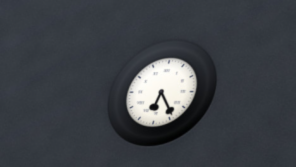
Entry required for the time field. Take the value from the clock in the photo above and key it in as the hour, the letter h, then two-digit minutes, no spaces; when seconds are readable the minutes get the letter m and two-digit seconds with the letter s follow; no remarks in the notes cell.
6h24
